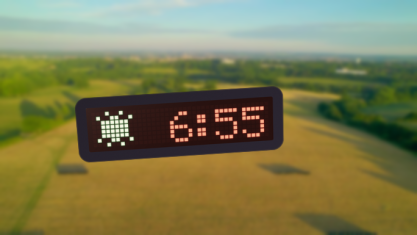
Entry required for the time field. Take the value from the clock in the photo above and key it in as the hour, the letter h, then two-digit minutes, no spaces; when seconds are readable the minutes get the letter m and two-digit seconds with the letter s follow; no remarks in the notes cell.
6h55
